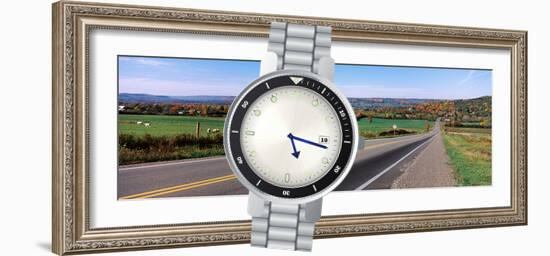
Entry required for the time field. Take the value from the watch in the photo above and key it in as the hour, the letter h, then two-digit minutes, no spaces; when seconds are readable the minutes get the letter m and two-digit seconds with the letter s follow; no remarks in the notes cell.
5h17
